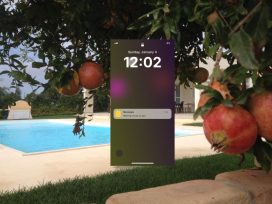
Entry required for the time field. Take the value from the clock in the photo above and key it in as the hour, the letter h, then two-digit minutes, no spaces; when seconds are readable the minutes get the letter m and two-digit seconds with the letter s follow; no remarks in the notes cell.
12h02
